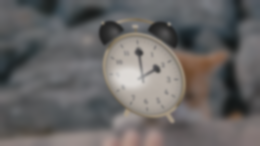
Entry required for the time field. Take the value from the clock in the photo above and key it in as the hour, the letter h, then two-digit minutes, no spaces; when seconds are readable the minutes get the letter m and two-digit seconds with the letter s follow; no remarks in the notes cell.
2h00
